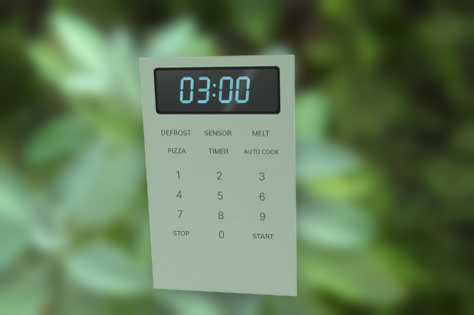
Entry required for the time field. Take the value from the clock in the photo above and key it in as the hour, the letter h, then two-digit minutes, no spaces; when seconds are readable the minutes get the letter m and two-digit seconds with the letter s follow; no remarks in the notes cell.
3h00
